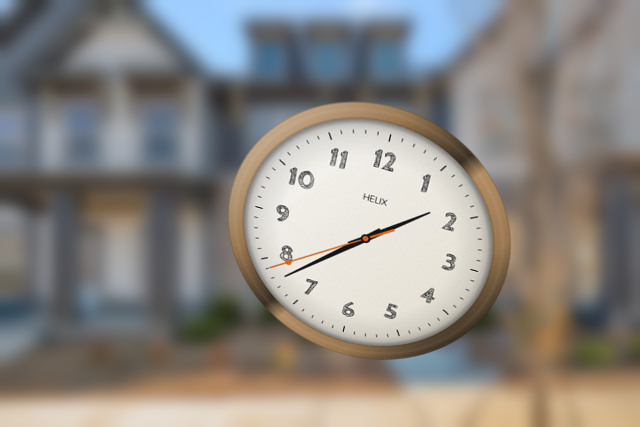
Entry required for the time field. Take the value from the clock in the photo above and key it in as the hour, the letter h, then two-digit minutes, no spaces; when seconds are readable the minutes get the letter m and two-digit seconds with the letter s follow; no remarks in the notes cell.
1h37m39s
